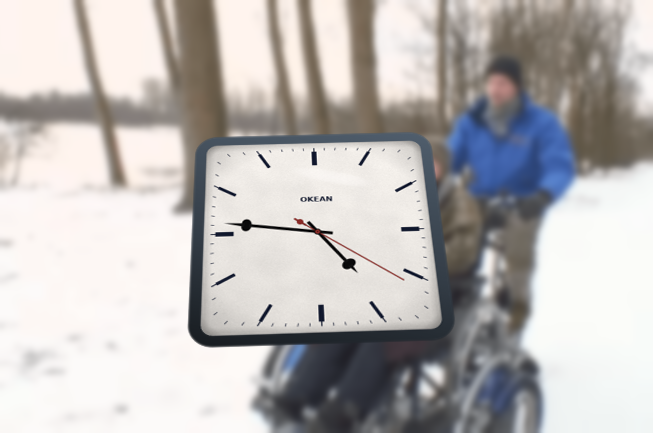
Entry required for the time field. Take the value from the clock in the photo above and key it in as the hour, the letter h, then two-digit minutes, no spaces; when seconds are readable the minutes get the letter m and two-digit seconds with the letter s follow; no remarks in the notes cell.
4h46m21s
